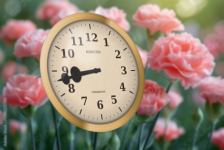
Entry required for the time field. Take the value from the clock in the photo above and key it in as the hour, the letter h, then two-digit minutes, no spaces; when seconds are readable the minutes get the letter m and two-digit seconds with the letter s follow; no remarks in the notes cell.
8h43
